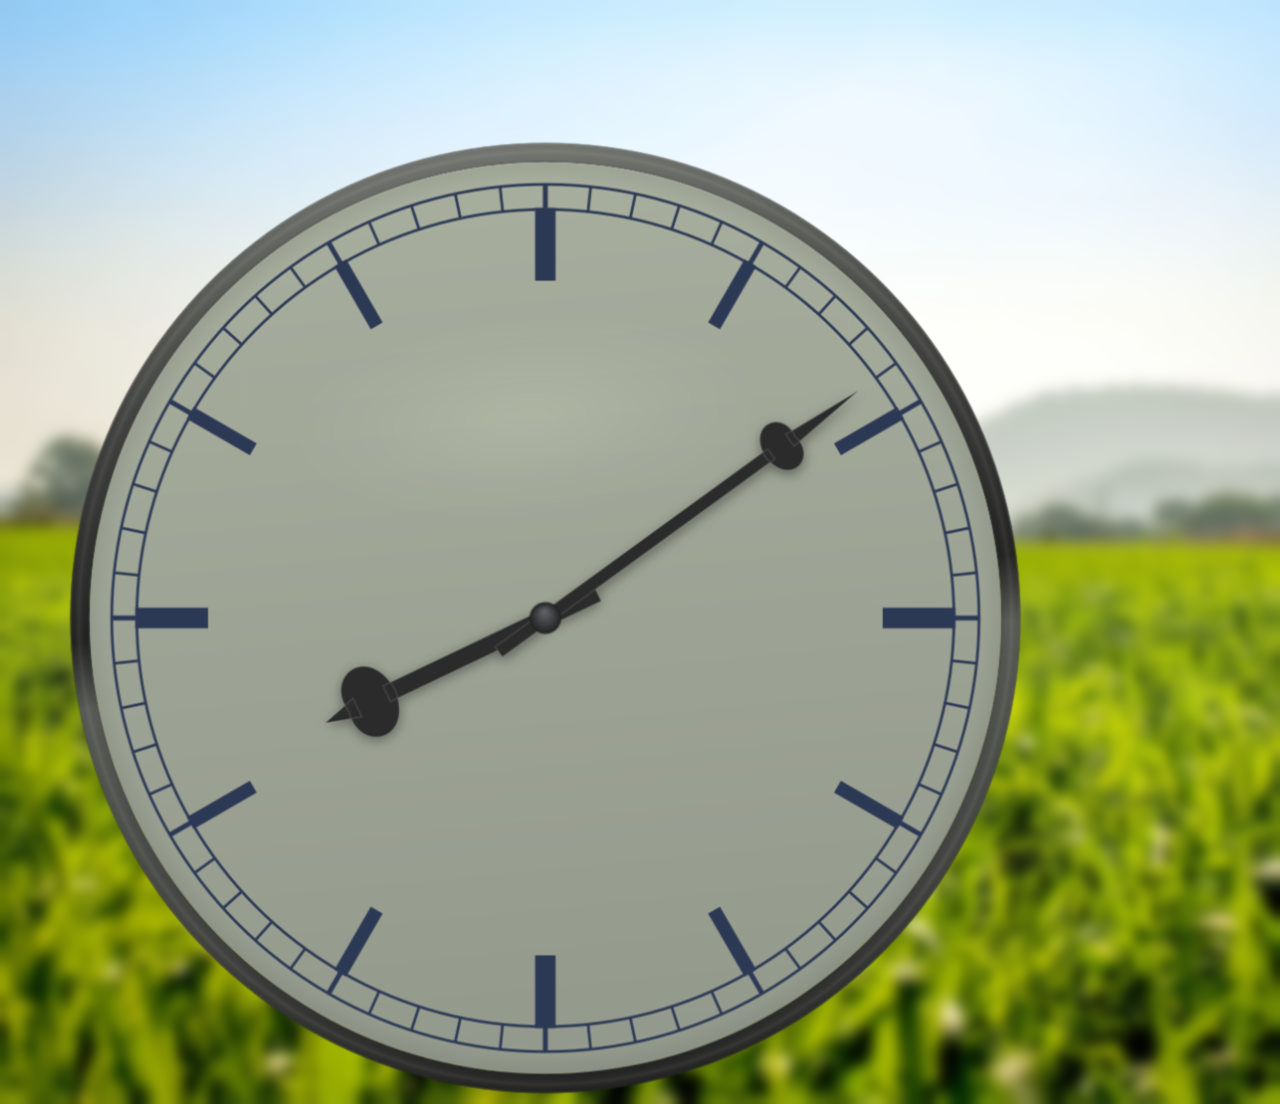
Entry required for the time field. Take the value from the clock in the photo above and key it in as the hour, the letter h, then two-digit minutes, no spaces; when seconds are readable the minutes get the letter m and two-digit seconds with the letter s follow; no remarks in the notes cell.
8h09
